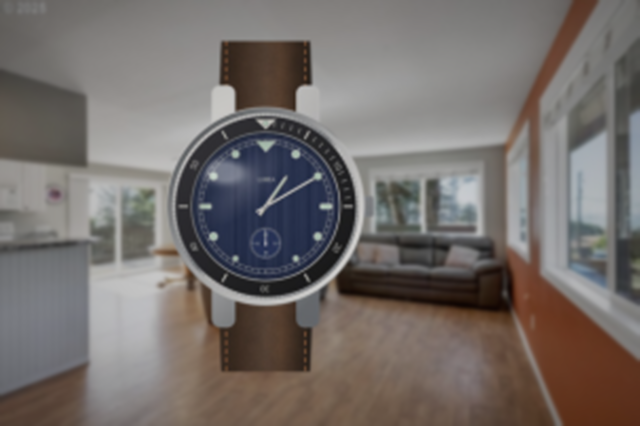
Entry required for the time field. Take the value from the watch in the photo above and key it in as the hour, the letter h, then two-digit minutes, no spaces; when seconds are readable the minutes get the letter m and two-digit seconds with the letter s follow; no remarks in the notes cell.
1h10
